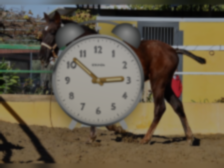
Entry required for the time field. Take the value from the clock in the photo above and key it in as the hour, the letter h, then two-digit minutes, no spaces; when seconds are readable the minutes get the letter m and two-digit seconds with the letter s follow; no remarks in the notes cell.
2h52
